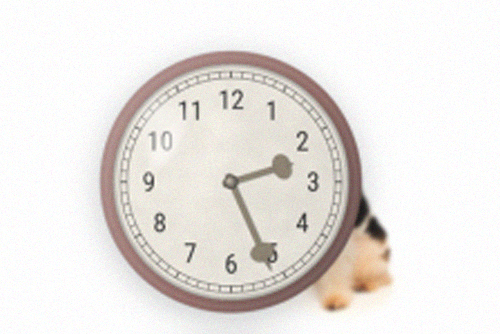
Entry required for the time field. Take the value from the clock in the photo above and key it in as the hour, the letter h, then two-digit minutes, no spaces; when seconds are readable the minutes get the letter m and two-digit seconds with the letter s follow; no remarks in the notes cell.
2h26
